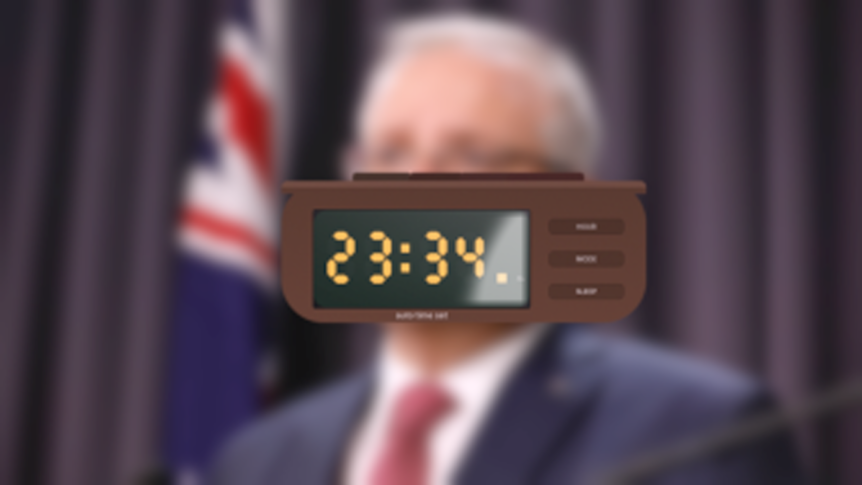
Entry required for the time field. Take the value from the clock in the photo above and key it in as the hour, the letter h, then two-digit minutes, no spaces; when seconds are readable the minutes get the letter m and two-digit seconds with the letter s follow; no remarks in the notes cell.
23h34
